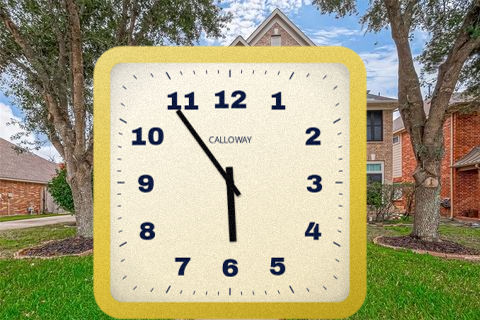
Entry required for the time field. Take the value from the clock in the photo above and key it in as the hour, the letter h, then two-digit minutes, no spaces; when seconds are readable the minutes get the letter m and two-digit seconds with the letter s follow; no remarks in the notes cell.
5h54
